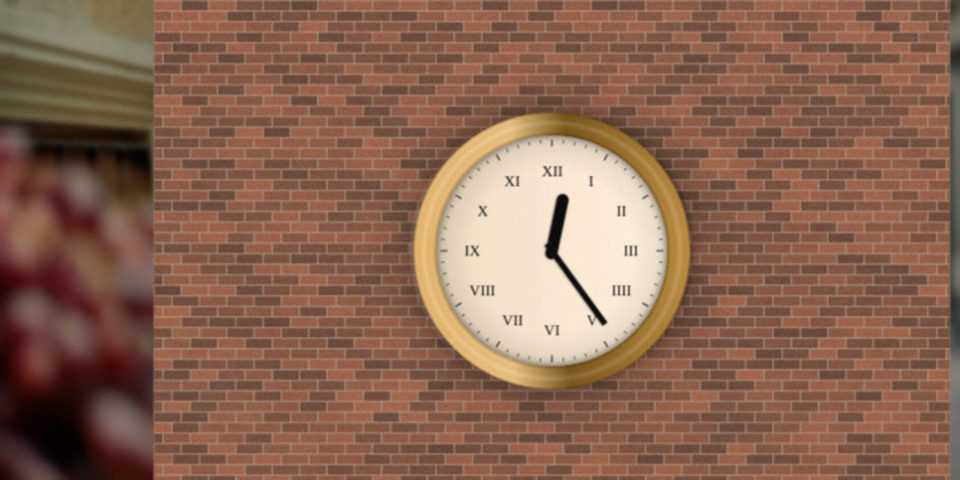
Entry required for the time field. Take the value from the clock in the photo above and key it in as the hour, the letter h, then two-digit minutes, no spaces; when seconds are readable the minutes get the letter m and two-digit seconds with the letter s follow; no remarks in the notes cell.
12h24
